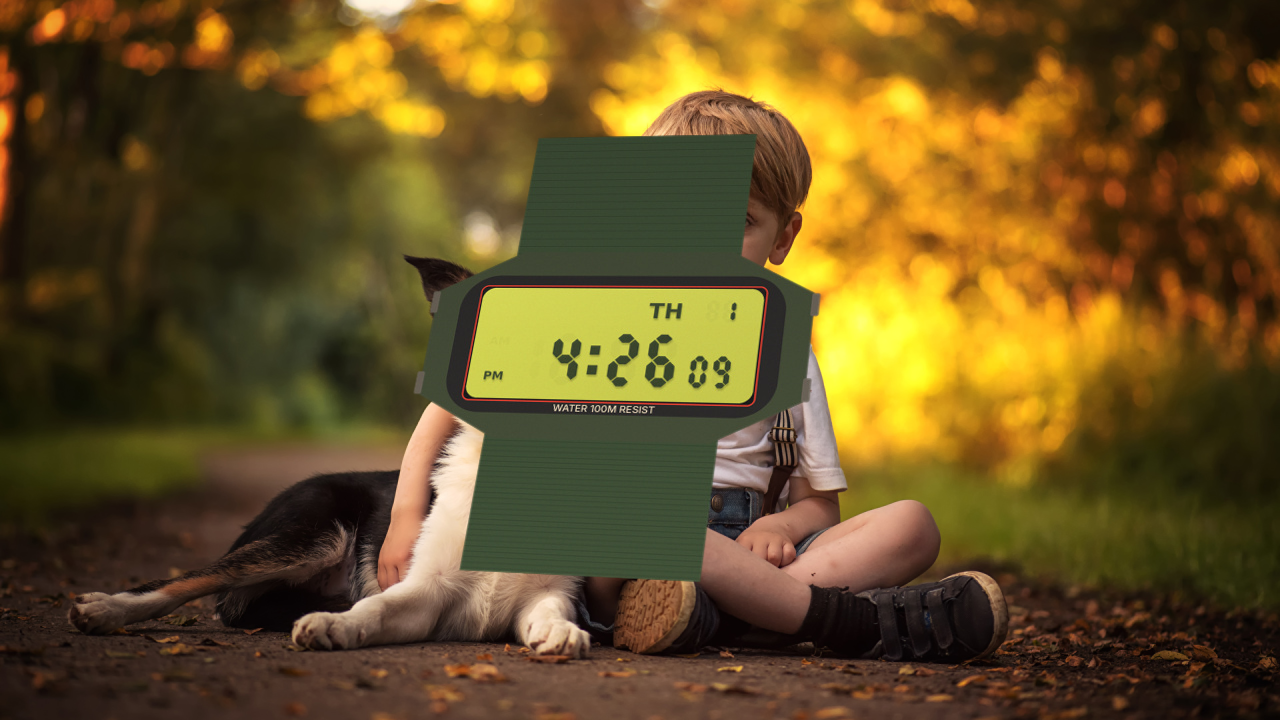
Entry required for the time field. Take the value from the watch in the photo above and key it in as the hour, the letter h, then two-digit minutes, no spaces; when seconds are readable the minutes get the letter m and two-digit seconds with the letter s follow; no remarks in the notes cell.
4h26m09s
